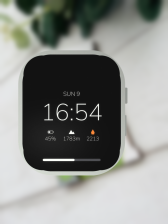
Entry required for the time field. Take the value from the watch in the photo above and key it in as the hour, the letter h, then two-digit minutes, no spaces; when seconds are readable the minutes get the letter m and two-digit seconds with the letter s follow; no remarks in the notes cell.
16h54
